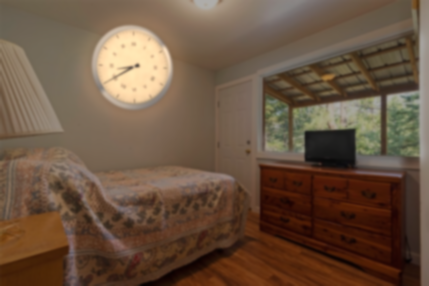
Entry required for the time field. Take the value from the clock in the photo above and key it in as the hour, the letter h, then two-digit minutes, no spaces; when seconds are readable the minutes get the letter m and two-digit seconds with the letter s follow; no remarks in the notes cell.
8h40
